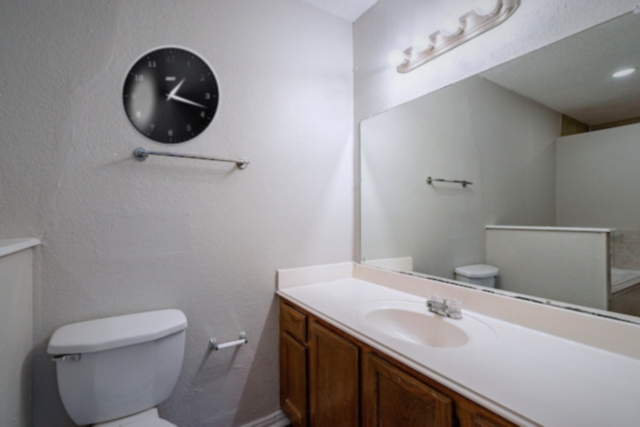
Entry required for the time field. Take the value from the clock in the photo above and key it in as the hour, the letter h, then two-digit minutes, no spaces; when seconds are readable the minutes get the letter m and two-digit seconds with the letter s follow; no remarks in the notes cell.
1h18
